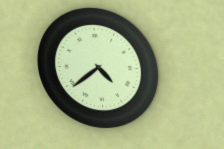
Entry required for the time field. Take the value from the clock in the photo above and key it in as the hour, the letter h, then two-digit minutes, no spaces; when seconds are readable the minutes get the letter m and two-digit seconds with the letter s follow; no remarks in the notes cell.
4h39
